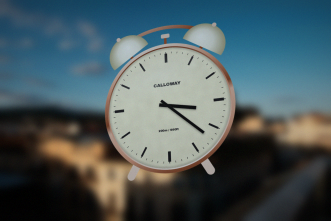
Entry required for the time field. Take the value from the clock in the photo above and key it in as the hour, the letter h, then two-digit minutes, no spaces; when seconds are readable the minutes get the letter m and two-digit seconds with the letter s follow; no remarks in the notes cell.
3h22
